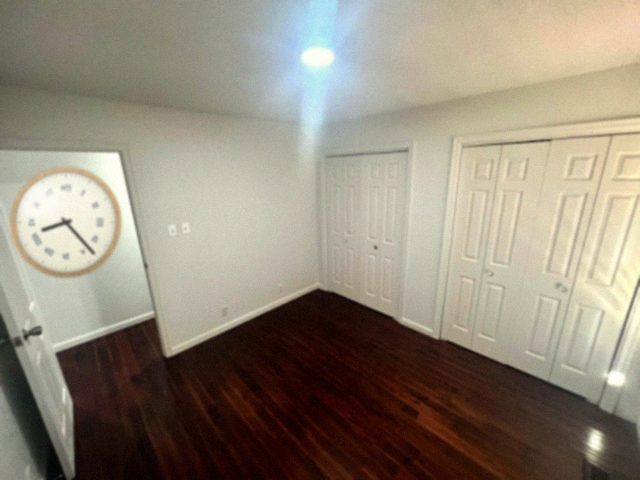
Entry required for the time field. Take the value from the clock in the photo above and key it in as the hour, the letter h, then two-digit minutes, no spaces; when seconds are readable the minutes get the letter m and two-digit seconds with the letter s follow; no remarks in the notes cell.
8h23
